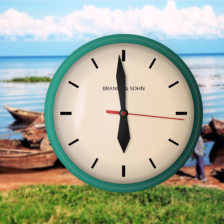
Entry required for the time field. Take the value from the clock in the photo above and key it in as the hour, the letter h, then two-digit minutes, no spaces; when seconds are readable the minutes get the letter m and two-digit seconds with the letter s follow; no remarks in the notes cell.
5h59m16s
